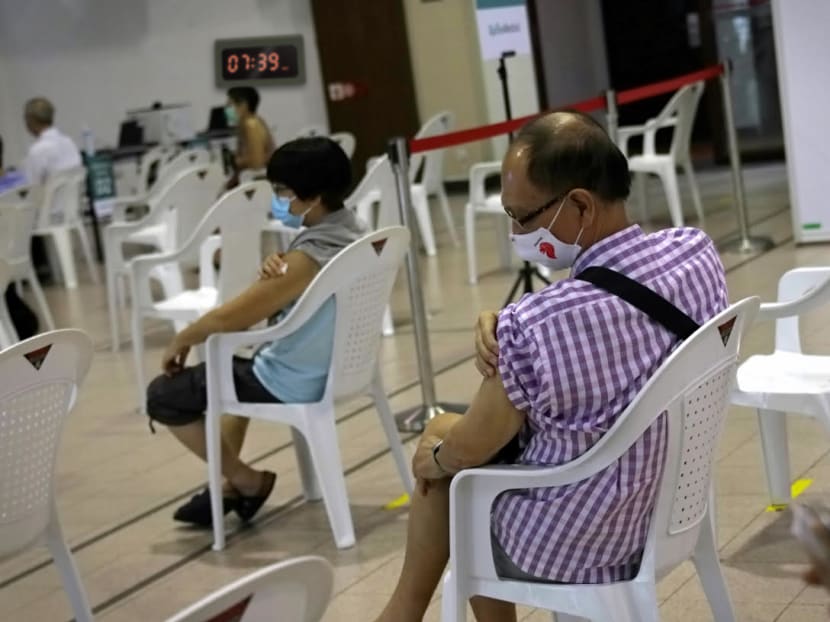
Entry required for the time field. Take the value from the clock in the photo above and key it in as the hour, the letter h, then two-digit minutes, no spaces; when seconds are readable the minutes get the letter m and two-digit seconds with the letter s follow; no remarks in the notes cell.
7h39
